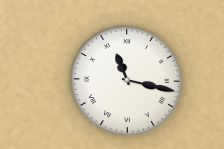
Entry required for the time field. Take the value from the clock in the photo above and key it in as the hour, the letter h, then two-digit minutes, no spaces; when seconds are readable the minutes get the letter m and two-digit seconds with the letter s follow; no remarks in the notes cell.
11h17
